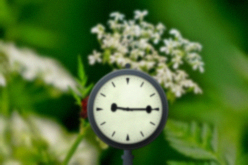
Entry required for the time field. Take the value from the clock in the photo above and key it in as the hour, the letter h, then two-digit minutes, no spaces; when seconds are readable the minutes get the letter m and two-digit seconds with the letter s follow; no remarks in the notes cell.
9h15
